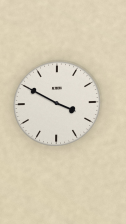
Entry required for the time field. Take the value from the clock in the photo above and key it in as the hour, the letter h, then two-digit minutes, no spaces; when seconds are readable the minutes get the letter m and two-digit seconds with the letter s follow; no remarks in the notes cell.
3h50
